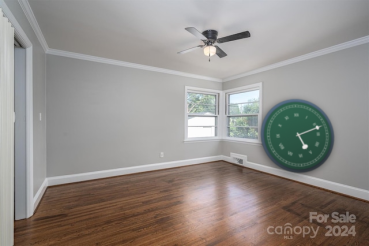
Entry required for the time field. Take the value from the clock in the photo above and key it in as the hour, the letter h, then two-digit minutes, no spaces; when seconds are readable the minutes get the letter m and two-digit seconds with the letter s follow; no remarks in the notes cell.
5h12
